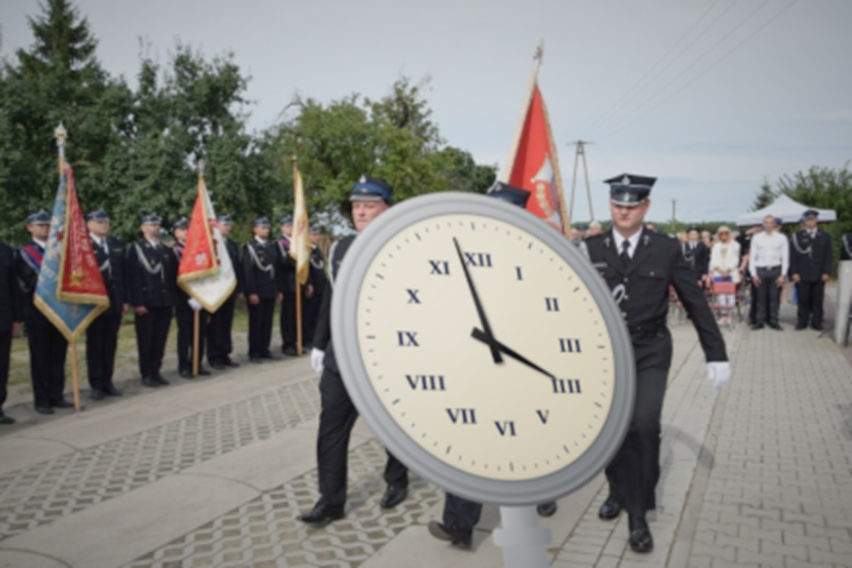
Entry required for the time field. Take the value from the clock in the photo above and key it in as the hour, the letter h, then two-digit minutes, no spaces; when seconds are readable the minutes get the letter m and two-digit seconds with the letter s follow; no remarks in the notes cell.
3h58
